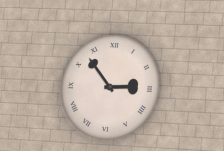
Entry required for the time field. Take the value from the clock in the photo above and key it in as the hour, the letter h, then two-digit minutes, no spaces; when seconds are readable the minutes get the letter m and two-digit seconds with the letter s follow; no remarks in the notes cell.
2h53
